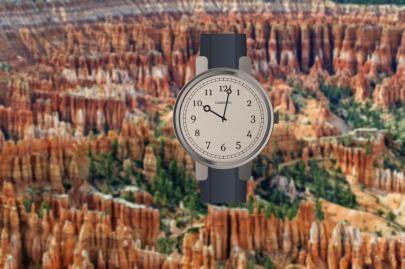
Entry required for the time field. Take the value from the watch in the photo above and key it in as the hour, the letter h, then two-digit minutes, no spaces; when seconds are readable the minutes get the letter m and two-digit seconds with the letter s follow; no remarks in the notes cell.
10h02
